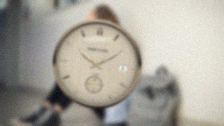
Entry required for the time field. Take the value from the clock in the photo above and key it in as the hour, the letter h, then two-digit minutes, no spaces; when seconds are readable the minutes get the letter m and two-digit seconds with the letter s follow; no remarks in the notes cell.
10h09
